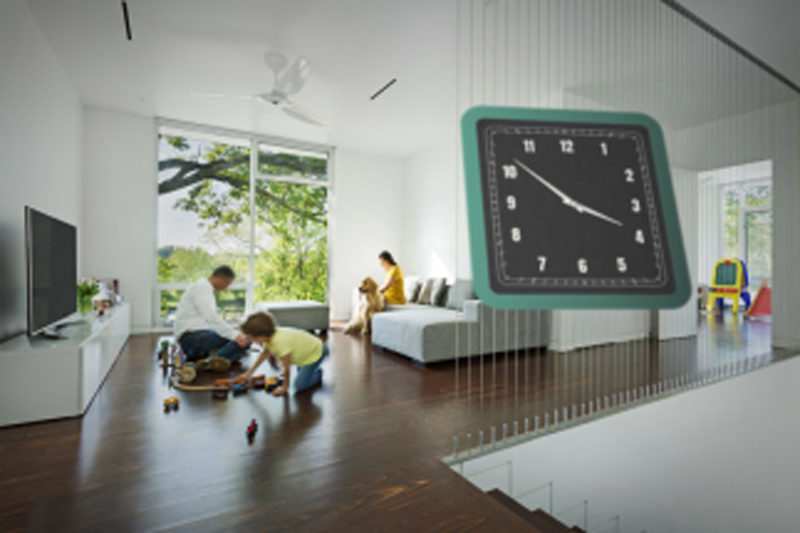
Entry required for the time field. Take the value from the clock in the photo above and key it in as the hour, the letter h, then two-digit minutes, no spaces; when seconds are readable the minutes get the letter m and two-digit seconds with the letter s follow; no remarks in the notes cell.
3h52
